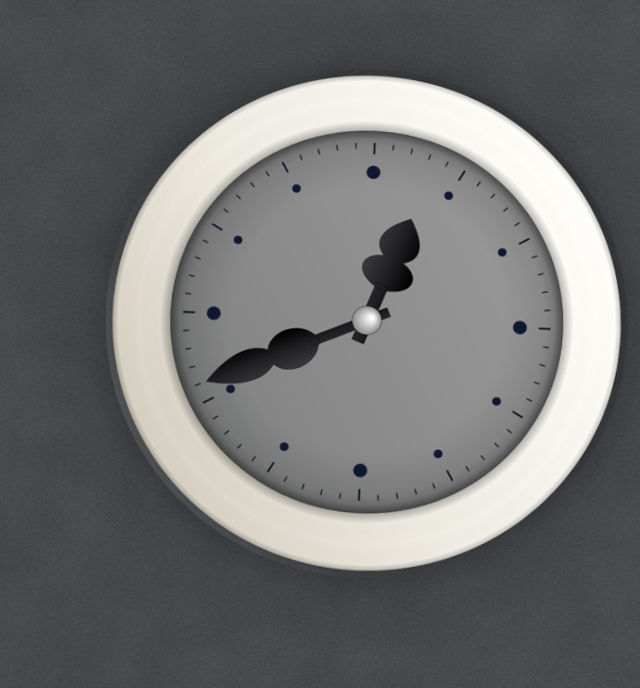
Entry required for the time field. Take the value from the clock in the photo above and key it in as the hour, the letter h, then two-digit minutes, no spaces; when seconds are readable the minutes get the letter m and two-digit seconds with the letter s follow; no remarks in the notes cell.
12h41
